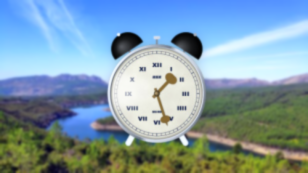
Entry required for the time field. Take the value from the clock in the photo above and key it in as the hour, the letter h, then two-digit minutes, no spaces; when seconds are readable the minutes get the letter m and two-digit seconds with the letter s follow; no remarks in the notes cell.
1h27
